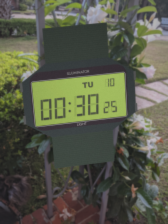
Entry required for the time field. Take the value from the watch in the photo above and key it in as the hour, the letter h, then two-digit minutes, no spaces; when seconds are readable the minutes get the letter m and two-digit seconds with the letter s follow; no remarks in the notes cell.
0h30m25s
